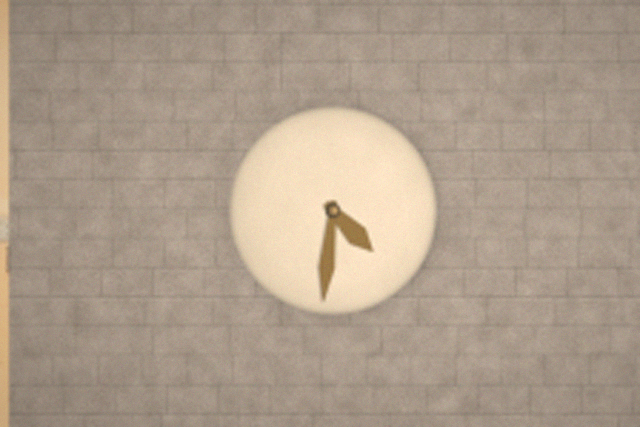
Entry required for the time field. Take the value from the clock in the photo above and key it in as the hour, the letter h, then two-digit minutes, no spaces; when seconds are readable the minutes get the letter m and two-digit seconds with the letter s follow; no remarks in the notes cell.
4h31
